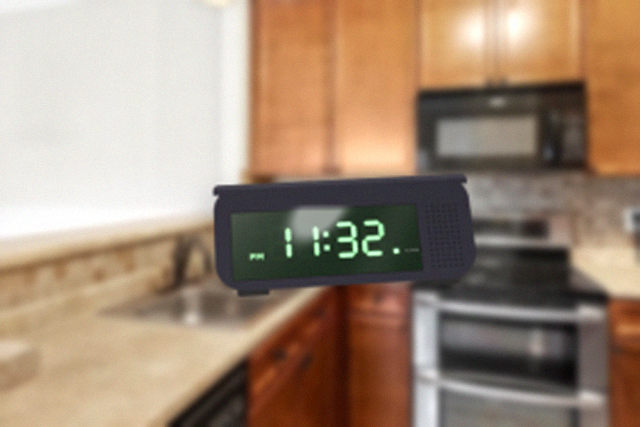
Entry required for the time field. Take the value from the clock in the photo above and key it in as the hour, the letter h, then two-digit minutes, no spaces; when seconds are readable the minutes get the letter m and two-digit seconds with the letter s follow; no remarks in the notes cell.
11h32
